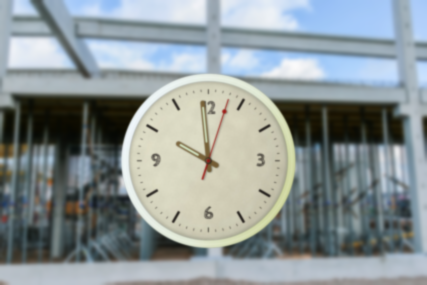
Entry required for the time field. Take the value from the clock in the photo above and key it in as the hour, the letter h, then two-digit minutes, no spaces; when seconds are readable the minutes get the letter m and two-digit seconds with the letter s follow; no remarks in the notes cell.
9h59m03s
